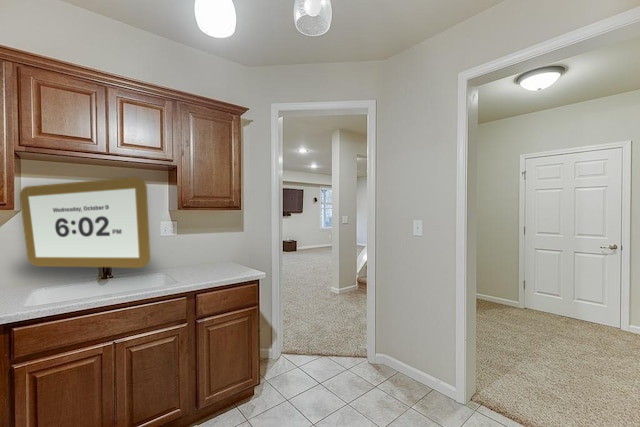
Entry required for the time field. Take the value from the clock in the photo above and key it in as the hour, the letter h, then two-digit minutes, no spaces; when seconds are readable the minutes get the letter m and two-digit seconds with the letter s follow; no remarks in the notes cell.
6h02
